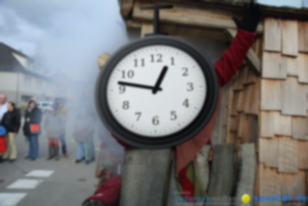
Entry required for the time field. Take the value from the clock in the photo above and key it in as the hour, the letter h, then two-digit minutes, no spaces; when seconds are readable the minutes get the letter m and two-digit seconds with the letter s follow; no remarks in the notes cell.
12h47
